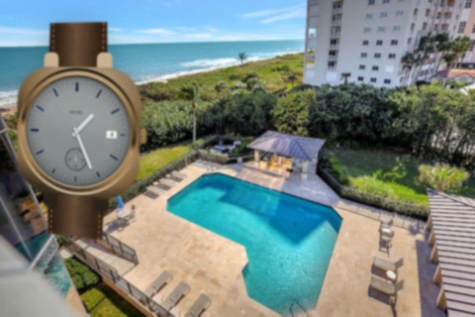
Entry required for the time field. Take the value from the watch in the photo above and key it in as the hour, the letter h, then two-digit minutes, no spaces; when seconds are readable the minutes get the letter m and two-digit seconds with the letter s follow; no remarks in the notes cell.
1h26
